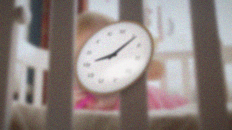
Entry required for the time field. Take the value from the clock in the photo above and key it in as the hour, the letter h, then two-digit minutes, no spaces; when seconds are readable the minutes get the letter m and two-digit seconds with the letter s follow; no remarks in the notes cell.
8h06
